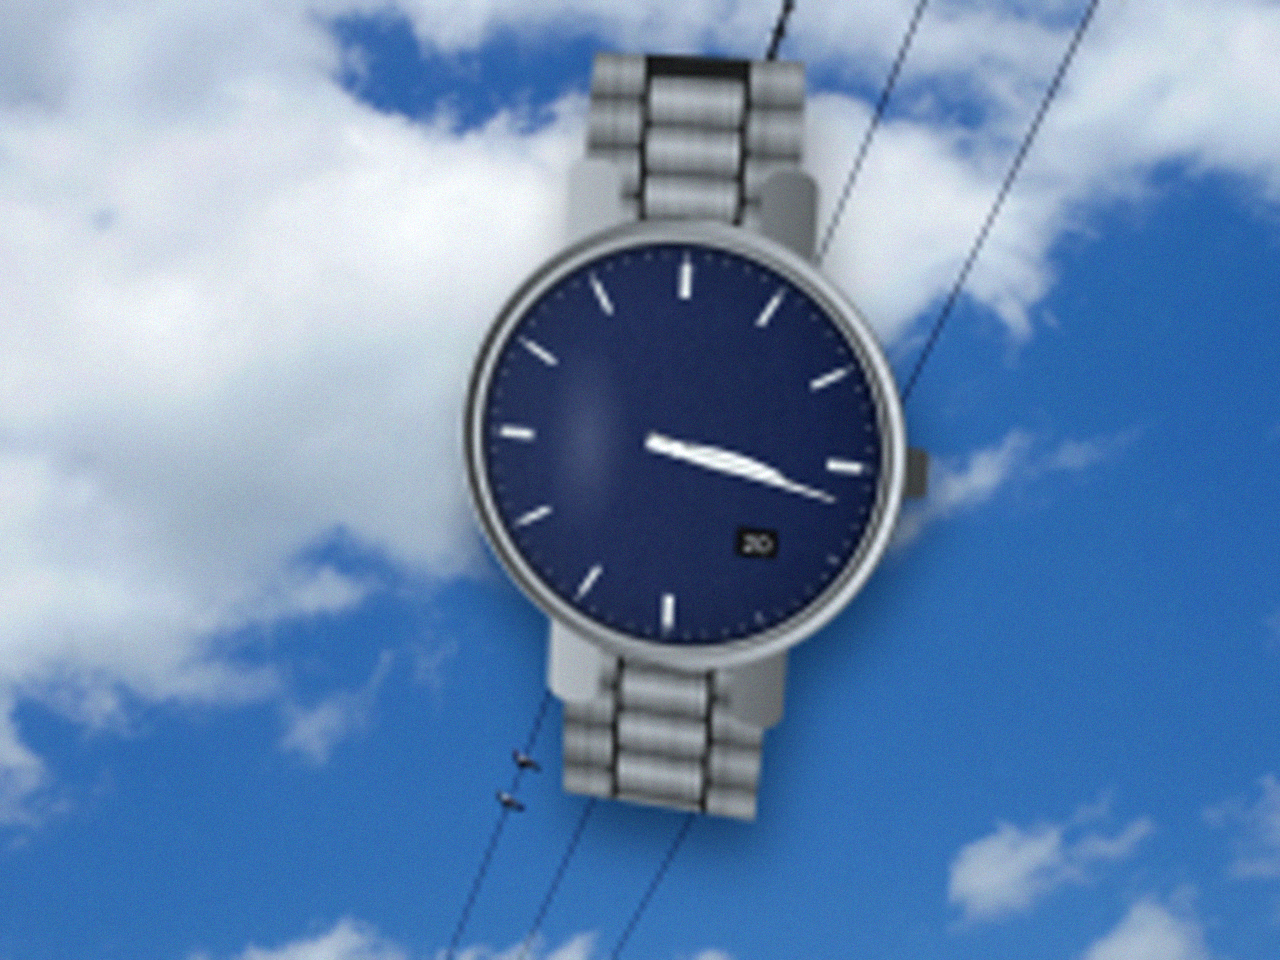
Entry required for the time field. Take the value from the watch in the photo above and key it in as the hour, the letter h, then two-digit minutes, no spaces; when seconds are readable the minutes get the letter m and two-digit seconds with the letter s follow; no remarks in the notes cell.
3h17
